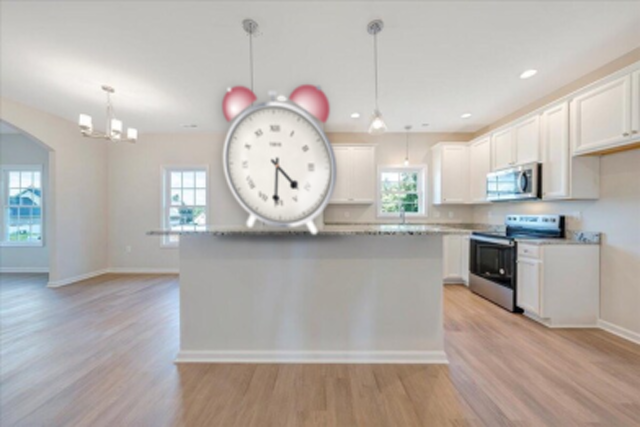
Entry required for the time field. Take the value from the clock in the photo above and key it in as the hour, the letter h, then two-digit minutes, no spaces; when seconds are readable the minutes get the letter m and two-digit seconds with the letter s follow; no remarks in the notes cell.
4h31
